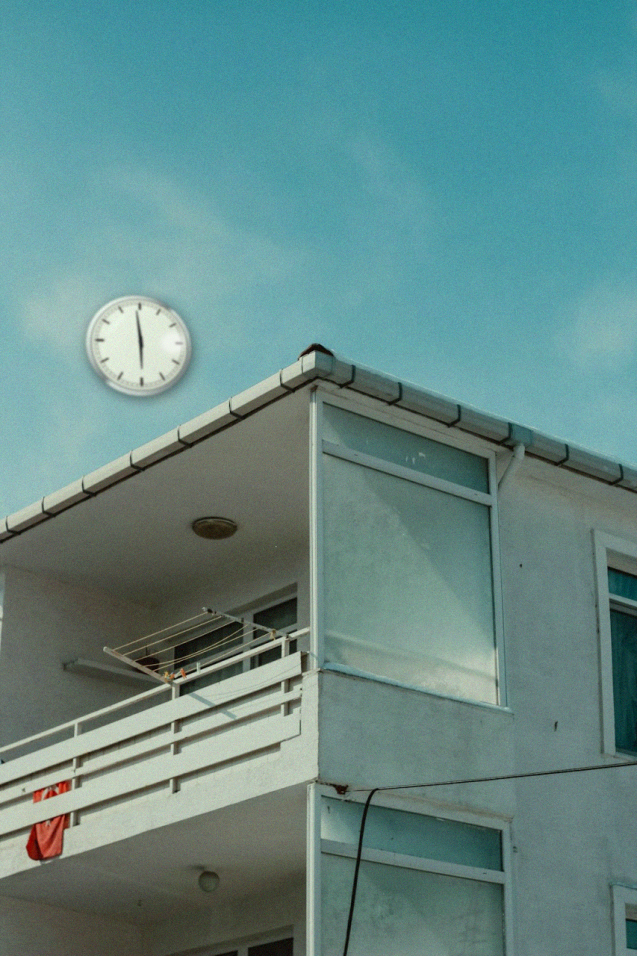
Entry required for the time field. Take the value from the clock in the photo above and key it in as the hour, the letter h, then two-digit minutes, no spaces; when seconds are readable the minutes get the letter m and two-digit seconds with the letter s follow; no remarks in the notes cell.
5h59
